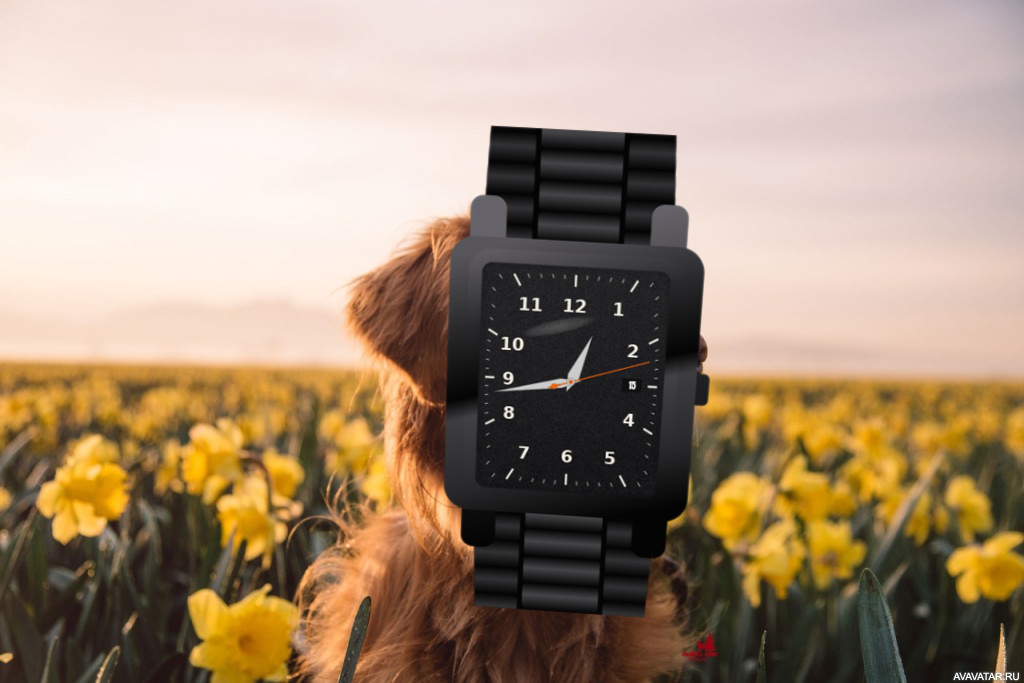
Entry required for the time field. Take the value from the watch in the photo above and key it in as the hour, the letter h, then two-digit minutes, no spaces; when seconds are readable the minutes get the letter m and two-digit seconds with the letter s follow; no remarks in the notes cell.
12h43m12s
